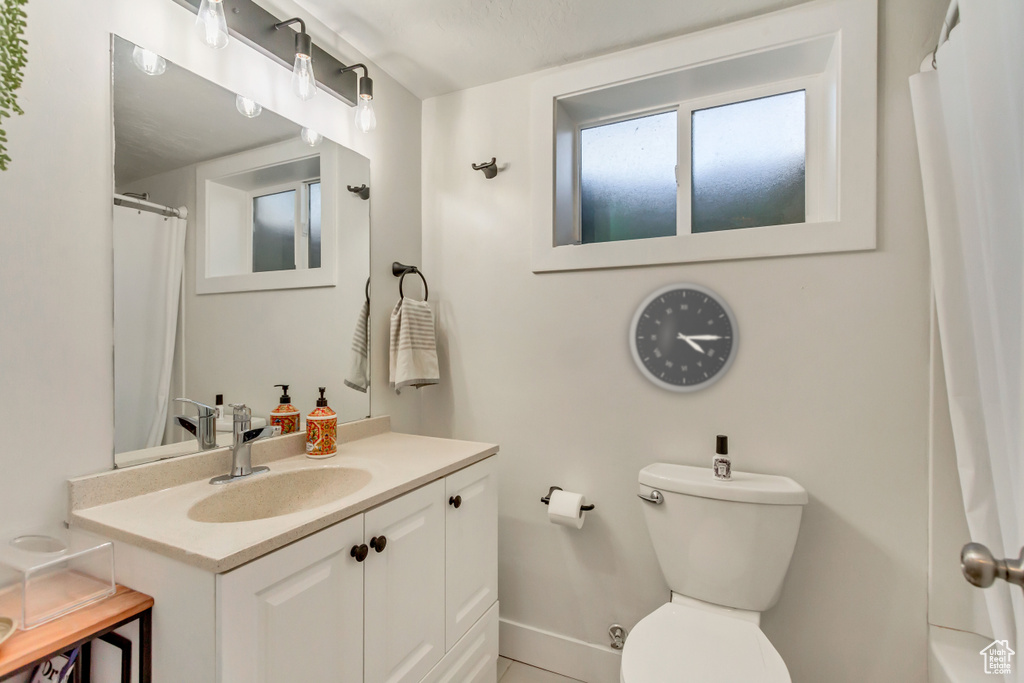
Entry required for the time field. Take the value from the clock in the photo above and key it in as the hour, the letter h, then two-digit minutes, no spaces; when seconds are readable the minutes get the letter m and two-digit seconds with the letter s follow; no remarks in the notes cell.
4h15
